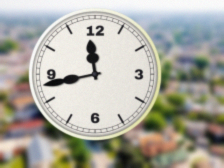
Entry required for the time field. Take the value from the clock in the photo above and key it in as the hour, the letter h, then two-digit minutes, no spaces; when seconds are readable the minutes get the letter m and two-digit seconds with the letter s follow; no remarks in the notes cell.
11h43
